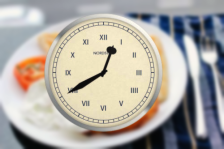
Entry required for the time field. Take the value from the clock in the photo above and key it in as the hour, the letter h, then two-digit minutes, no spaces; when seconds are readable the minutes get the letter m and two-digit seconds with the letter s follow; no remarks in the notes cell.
12h40
